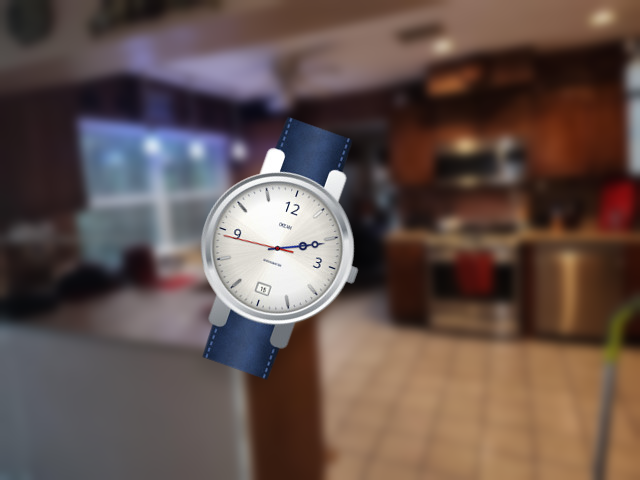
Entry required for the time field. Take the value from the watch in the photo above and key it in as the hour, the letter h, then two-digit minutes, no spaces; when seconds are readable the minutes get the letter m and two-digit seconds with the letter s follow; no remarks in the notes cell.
2h10m44s
